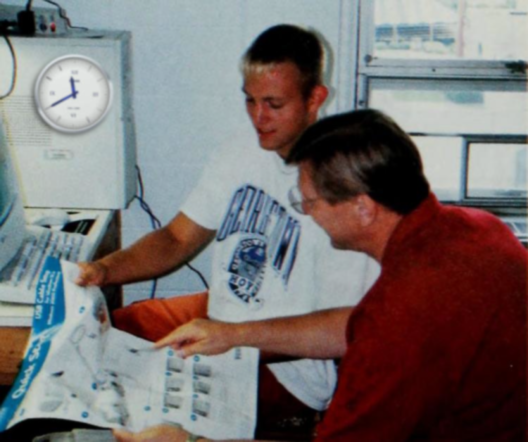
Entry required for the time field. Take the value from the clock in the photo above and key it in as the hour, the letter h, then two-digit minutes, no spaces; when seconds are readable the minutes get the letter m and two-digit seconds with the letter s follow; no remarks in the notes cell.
11h40
